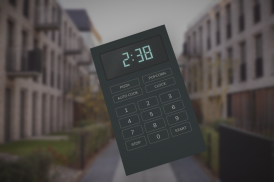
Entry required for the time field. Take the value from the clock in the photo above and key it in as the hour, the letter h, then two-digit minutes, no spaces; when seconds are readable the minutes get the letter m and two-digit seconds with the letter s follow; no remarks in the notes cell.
2h38
